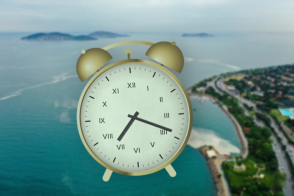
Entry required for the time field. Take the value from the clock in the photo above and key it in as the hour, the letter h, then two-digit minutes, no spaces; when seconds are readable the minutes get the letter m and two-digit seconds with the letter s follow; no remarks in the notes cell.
7h19
